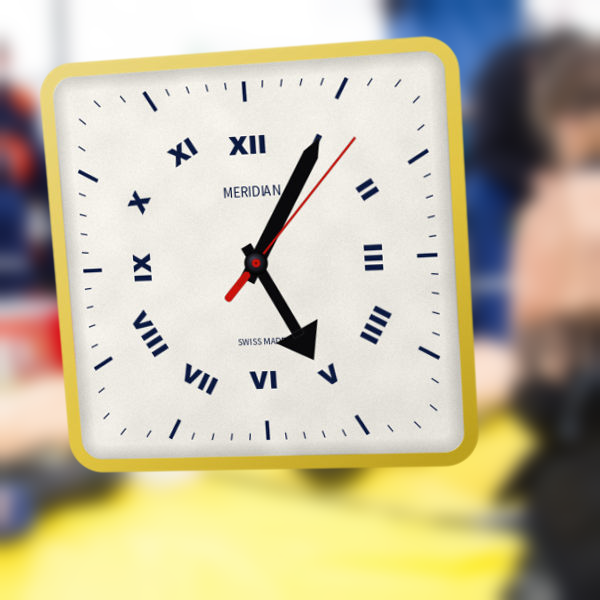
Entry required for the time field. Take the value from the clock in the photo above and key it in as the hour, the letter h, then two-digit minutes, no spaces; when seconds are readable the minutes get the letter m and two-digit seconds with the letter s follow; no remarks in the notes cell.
5h05m07s
